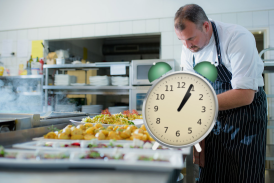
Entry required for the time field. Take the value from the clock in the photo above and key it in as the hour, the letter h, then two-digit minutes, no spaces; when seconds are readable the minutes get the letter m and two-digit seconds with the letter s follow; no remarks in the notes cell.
1h04
